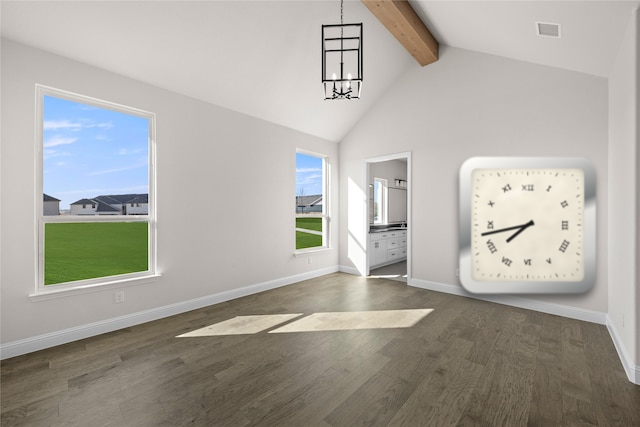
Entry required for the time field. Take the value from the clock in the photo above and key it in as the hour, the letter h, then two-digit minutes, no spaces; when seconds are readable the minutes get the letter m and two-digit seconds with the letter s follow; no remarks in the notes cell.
7h43
